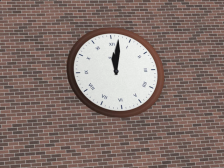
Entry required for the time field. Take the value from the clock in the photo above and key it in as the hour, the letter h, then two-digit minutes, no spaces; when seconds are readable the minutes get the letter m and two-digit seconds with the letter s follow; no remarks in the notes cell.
12h02
